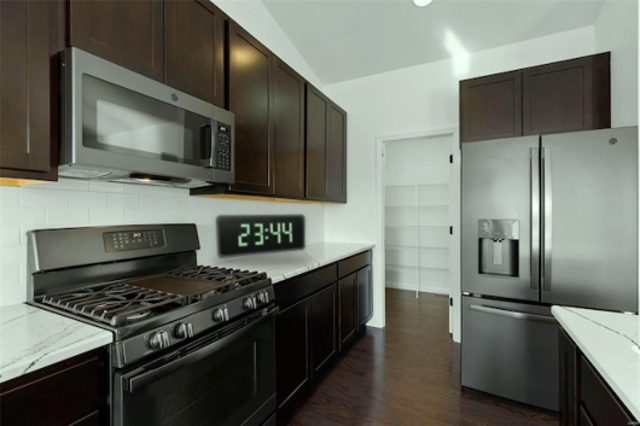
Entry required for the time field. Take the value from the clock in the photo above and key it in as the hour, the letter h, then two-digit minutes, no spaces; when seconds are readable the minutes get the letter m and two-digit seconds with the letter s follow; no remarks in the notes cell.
23h44
